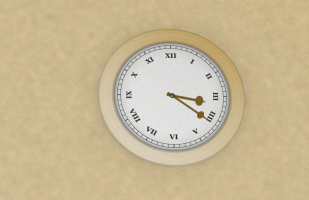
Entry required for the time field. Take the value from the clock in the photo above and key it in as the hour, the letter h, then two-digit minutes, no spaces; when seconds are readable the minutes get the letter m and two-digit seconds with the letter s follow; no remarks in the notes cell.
3h21
